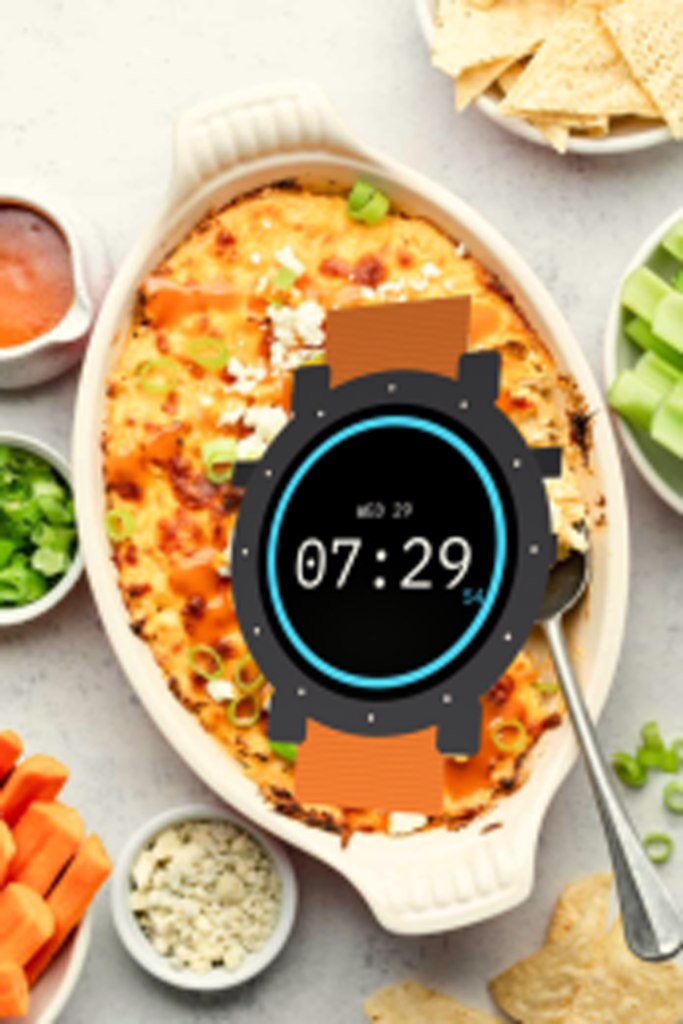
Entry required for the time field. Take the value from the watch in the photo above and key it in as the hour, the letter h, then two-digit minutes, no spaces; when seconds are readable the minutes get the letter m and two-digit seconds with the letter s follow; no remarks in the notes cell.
7h29
